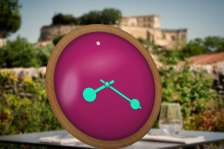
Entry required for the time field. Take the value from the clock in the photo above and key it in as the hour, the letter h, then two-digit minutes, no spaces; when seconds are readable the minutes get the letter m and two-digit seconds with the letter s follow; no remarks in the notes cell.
8h22
